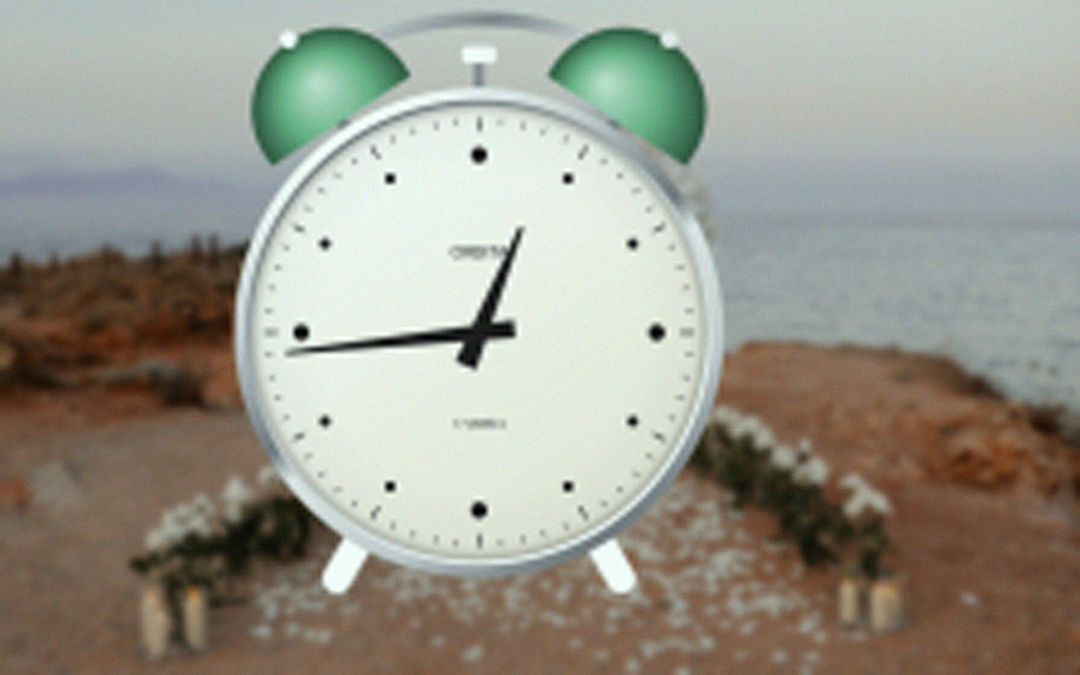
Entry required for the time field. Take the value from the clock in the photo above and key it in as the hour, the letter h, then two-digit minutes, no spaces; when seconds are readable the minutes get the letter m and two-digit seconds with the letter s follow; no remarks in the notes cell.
12h44
